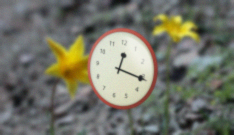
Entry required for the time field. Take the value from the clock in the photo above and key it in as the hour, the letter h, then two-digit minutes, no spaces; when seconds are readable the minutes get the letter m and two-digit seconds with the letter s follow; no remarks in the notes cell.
12h16
